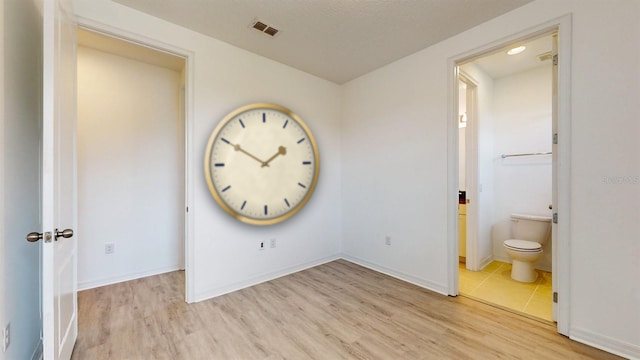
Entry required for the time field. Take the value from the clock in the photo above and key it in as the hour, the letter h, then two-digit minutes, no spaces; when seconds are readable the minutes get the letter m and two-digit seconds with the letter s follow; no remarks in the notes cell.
1h50
